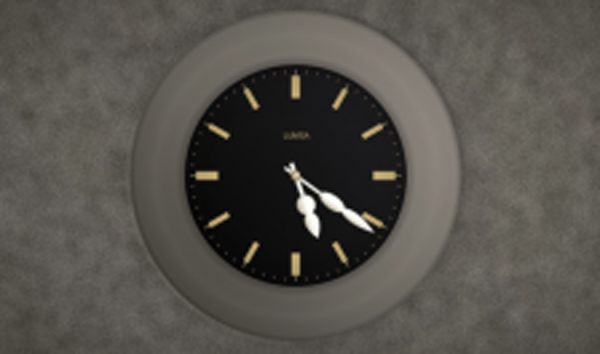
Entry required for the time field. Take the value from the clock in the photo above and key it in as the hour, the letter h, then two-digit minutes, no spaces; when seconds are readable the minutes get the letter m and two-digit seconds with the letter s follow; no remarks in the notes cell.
5h21
